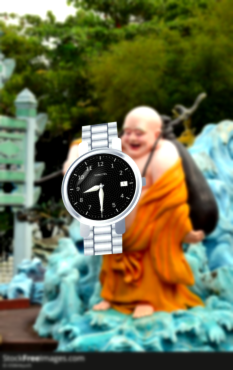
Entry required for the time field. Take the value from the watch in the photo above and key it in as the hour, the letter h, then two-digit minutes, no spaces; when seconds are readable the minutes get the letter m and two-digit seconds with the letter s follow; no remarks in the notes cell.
8h30
